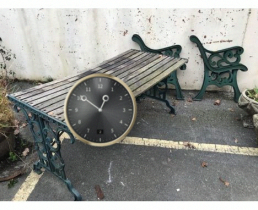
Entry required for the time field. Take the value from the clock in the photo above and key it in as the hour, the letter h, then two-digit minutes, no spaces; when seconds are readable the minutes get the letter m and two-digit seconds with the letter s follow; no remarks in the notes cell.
12h51
